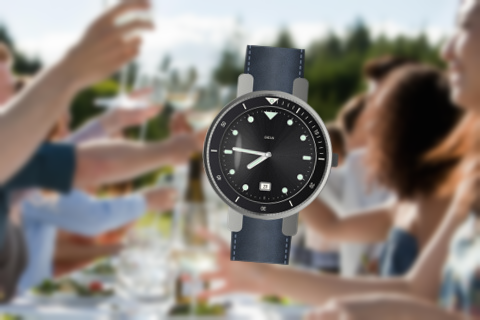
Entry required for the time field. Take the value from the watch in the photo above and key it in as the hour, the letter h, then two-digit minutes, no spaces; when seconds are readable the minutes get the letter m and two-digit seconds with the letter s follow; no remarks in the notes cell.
7h46
